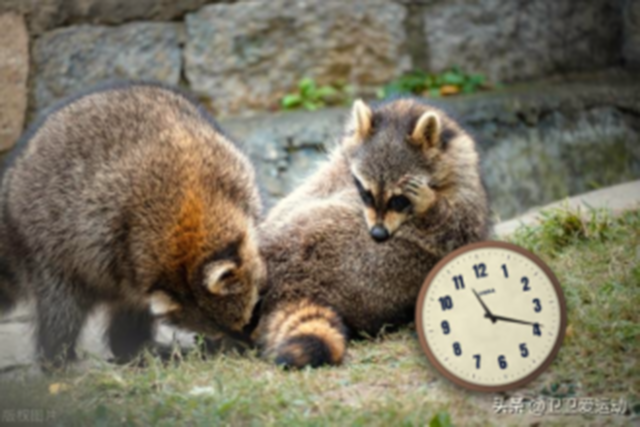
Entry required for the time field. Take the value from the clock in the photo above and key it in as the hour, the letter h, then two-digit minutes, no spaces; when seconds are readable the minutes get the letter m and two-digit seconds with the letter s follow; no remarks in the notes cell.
11h19
